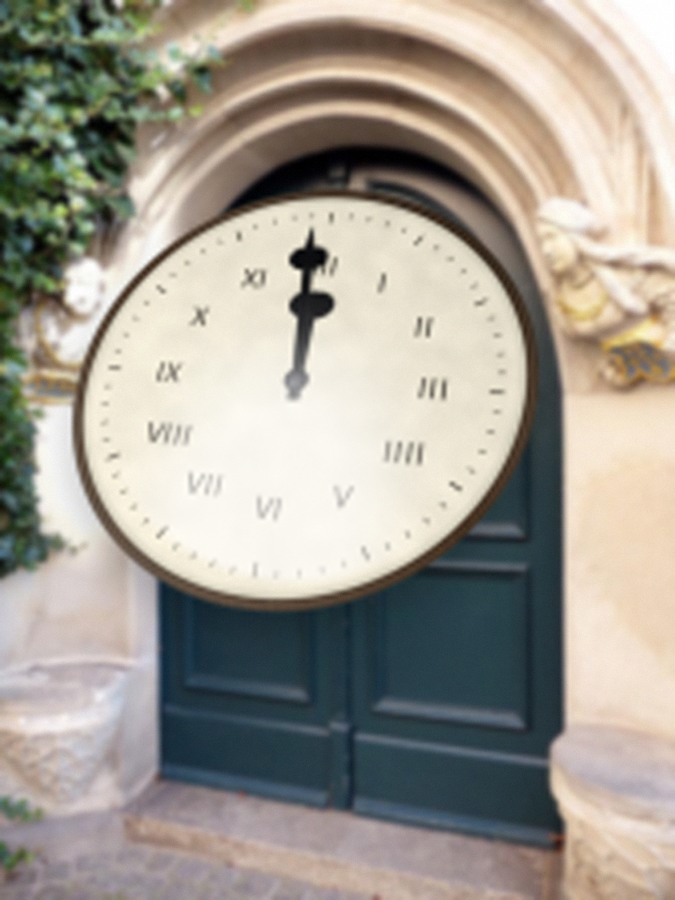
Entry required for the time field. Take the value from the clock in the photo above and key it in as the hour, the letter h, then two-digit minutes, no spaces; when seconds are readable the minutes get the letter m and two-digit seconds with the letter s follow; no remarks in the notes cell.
11h59
